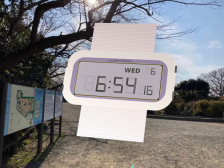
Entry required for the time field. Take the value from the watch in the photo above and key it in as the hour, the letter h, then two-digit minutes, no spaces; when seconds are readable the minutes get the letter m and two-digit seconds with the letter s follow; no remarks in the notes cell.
6h54m16s
